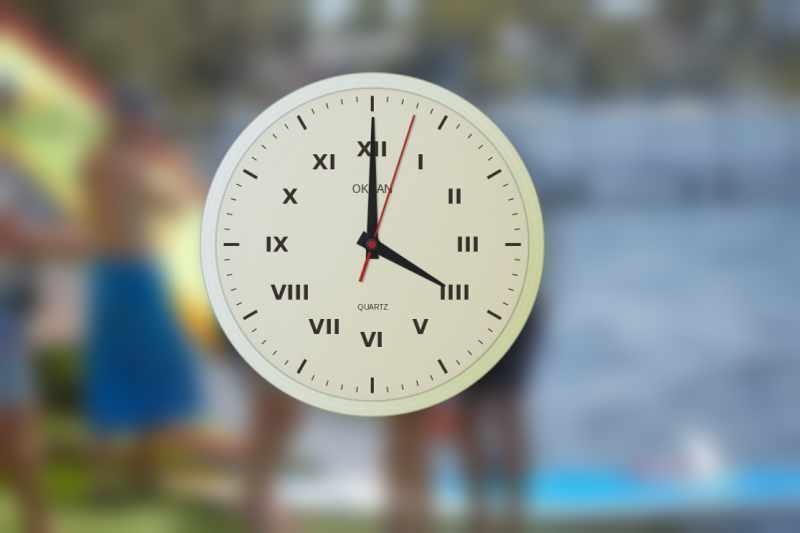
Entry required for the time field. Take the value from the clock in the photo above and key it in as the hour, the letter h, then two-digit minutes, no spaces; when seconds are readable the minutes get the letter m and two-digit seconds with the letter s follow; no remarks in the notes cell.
4h00m03s
